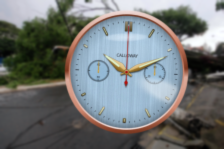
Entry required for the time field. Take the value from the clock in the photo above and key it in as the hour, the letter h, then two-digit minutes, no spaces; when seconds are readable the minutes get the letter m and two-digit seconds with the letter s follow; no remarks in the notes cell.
10h11
